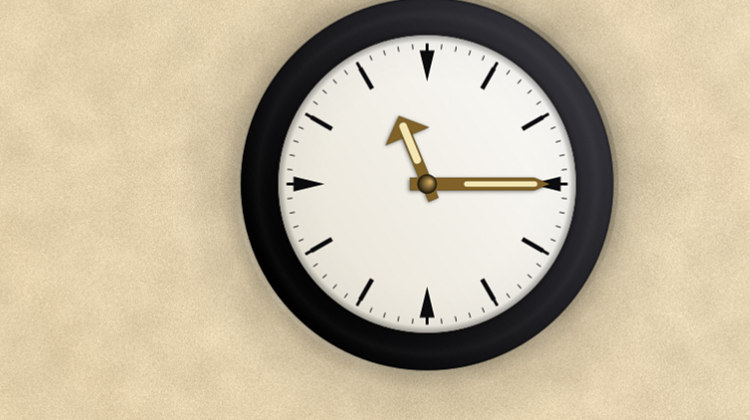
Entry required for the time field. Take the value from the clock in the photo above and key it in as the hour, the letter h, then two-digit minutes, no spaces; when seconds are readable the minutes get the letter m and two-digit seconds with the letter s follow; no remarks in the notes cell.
11h15
